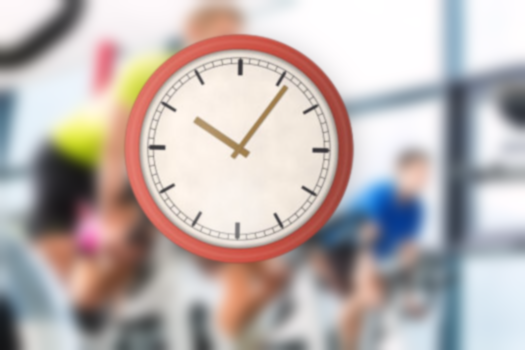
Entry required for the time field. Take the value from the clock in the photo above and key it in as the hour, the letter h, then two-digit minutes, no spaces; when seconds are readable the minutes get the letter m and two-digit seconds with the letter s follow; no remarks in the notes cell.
10h06
